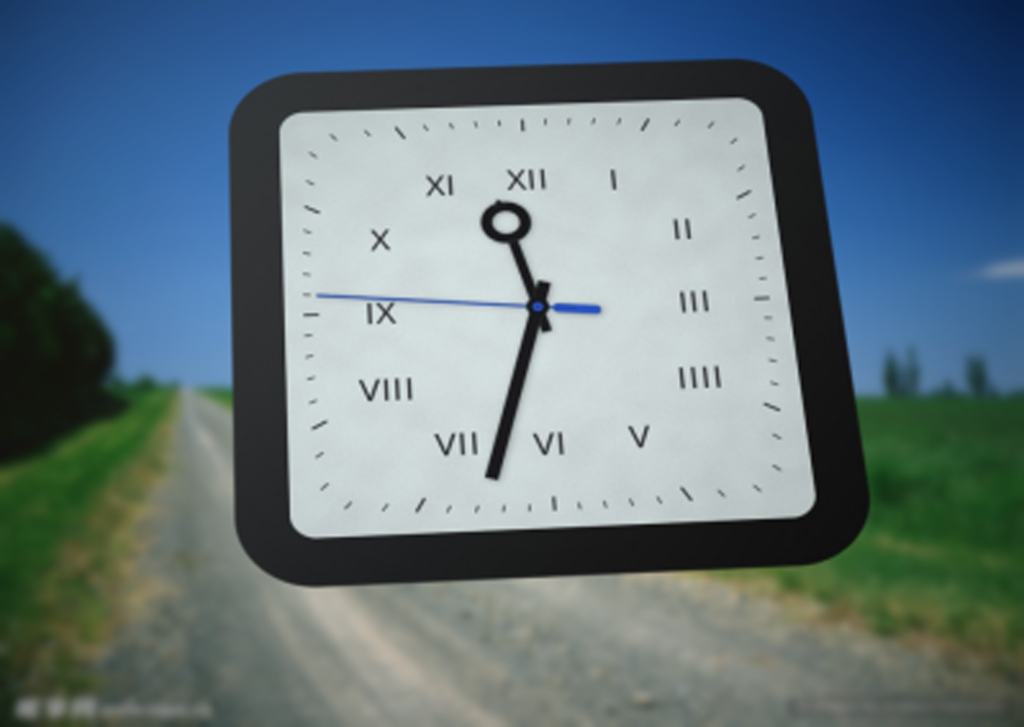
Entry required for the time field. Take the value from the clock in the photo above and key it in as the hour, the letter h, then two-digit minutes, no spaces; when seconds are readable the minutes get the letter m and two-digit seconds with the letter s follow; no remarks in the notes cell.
11h32m46s
